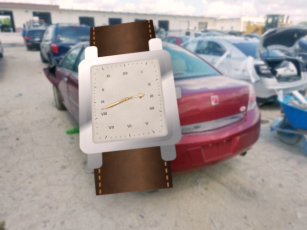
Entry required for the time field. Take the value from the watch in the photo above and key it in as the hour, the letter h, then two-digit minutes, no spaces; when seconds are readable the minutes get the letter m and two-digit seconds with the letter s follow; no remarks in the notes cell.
2h42
